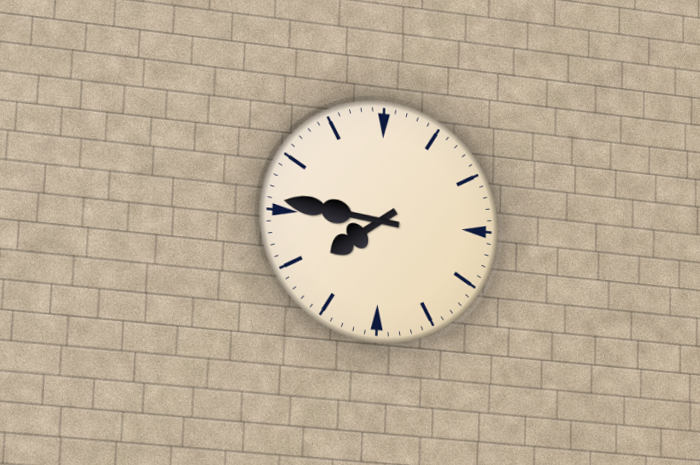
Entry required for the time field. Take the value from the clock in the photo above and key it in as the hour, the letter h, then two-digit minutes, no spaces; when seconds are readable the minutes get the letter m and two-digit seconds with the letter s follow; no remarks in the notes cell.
7h46
